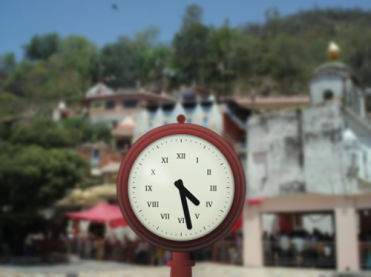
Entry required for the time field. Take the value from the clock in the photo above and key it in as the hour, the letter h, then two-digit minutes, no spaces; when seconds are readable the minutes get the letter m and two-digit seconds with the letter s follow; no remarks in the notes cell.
4h28
